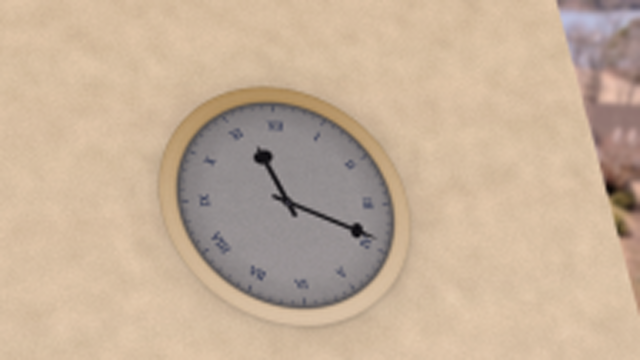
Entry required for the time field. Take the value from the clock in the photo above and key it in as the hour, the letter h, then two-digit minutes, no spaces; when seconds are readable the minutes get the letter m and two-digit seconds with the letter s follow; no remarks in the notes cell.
11h19
